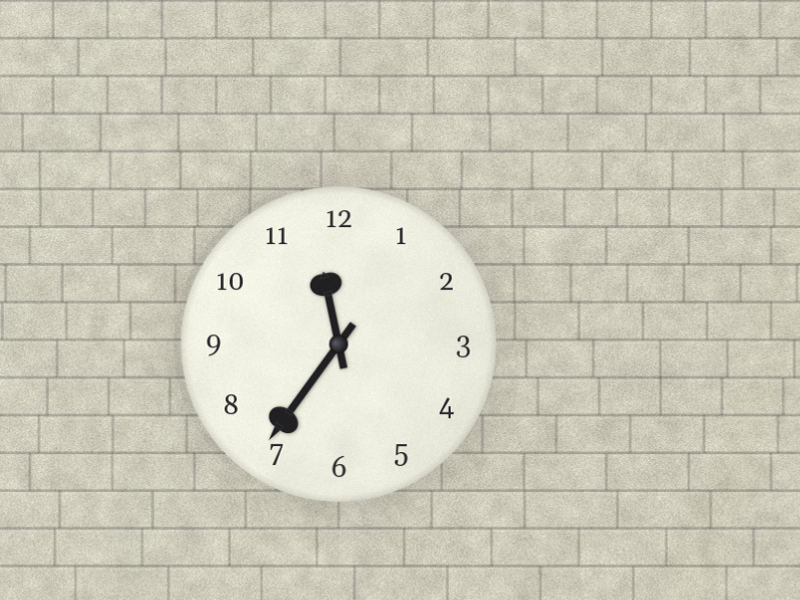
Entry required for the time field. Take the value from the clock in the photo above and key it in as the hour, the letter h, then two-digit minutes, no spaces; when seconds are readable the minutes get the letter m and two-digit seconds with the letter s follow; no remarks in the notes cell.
11h36
